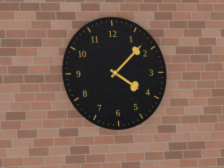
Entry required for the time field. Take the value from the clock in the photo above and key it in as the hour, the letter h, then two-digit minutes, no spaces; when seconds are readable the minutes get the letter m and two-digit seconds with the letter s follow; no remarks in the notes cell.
4h08
